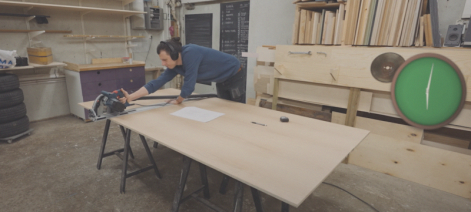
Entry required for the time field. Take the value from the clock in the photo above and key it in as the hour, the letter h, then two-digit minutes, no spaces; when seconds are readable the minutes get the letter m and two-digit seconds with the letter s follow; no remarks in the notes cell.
6h02
